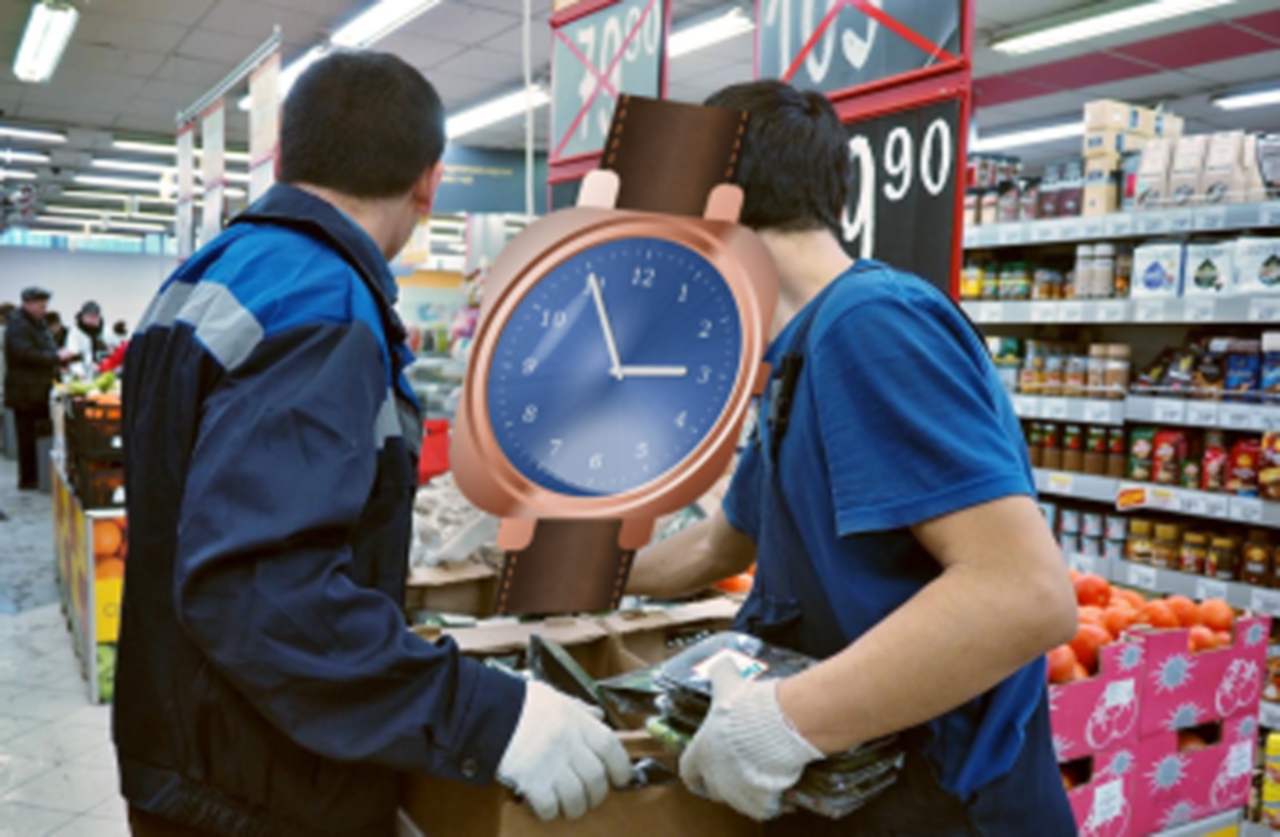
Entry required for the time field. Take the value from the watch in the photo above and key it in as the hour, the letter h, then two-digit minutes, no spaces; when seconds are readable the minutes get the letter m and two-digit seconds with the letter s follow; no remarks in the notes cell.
2h55
